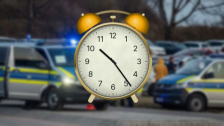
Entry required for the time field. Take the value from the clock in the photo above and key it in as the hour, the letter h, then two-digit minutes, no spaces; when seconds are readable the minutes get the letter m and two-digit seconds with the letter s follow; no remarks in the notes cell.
10h24
